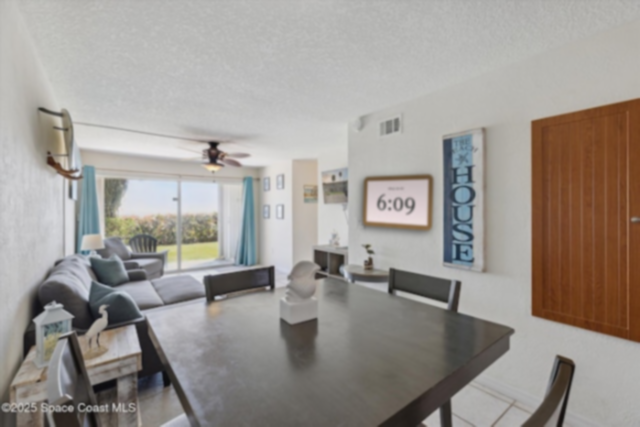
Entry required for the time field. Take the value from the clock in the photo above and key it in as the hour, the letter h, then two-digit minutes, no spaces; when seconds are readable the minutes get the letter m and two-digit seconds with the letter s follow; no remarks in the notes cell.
6h09
